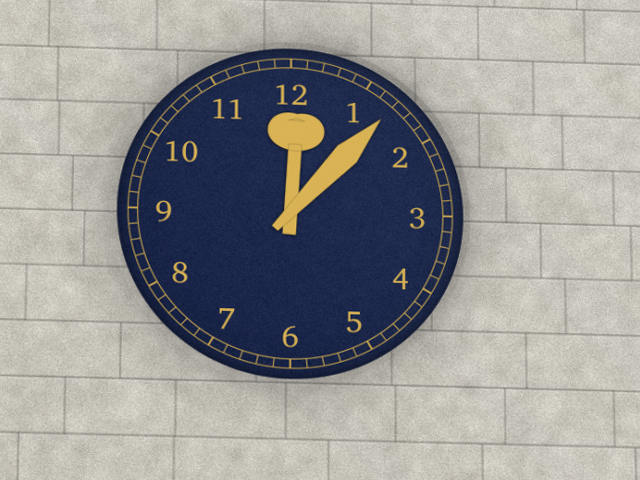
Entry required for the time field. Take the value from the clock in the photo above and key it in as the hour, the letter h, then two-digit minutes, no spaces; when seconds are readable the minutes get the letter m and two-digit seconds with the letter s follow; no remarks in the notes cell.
12h07
